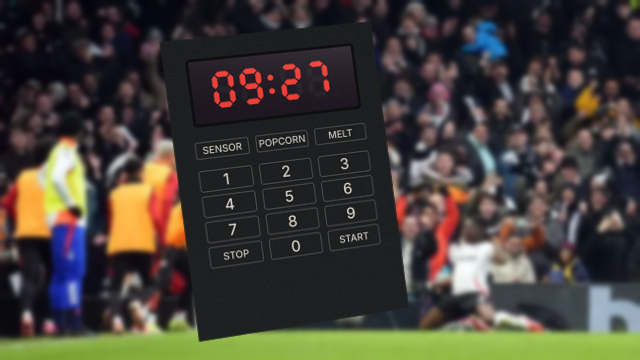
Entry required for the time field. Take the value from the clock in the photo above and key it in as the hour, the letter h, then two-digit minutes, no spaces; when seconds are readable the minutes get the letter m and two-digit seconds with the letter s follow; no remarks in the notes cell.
9h27
